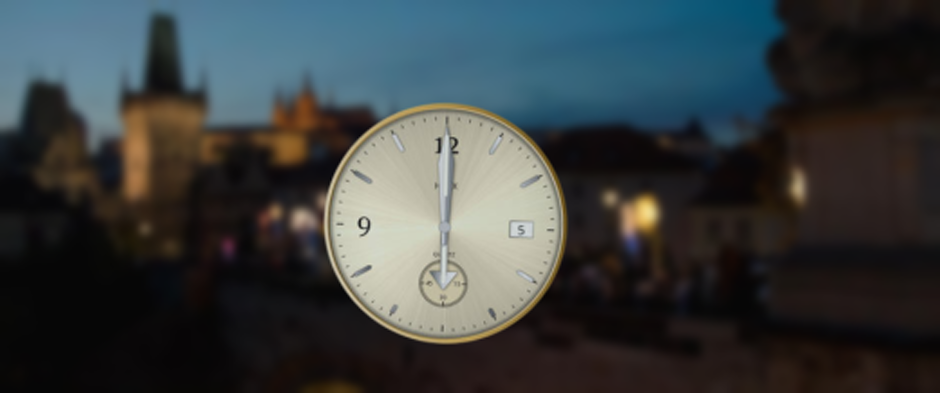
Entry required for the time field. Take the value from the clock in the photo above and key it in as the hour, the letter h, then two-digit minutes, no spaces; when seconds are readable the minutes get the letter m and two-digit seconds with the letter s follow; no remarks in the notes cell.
6h00
